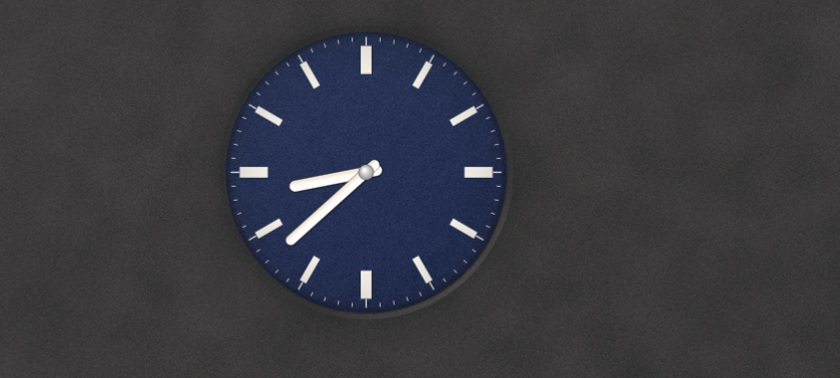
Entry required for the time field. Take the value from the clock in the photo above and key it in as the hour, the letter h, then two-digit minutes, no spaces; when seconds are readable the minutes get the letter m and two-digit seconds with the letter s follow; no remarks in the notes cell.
8h38
